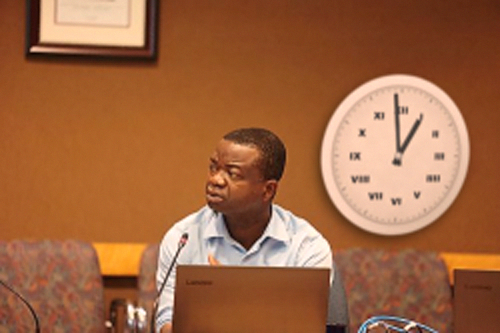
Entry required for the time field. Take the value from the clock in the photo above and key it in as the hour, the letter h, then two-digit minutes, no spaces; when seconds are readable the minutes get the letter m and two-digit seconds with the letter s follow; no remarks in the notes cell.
12h59
